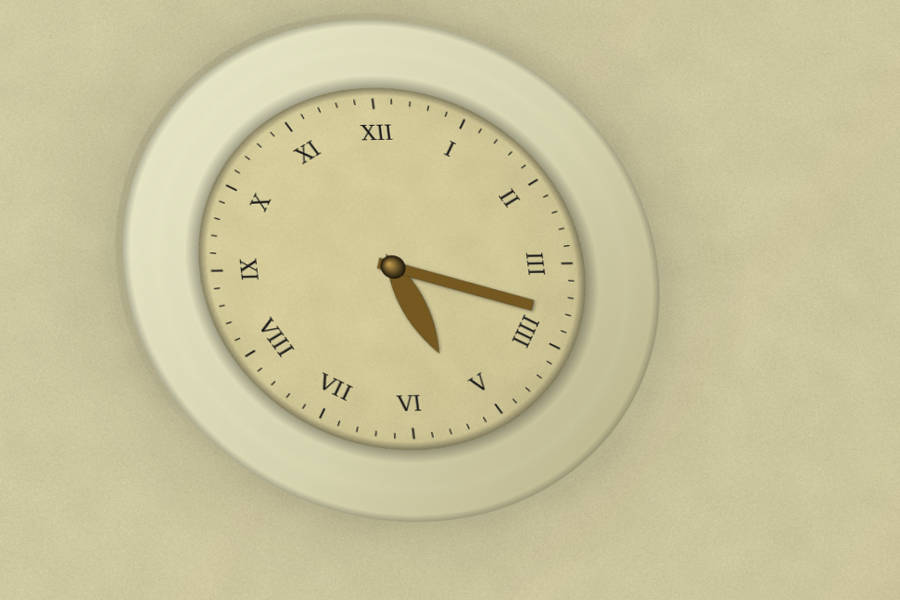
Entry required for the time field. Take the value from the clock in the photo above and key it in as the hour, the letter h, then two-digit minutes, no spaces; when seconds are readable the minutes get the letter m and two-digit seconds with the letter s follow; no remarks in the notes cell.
5h18
